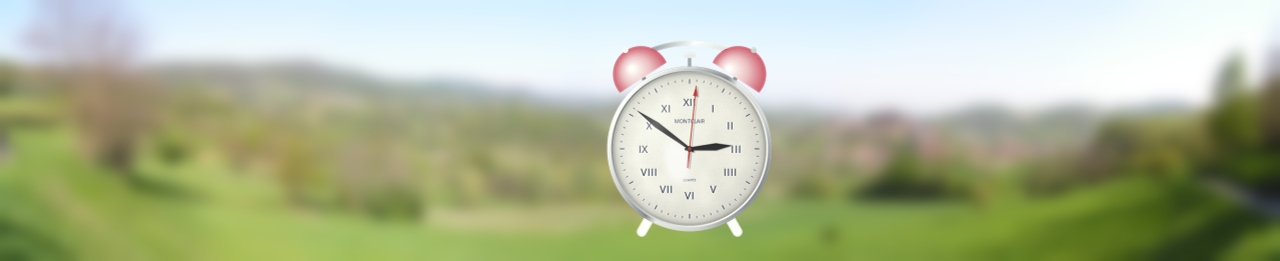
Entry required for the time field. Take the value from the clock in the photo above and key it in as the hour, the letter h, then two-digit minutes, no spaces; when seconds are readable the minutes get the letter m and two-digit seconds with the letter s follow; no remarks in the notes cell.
2h51m01s
